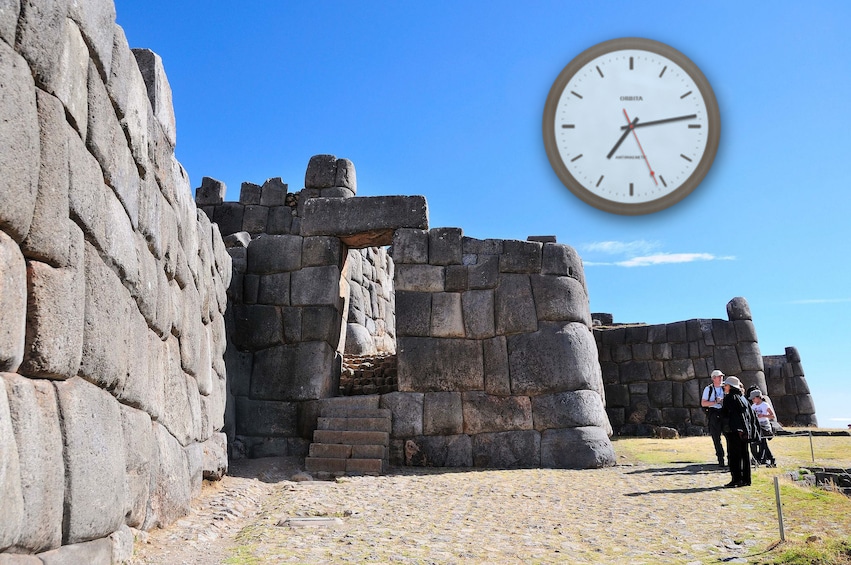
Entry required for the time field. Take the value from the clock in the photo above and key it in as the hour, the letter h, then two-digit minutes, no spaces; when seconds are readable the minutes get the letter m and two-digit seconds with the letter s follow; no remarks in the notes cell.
7h13m26s
